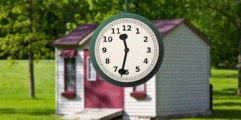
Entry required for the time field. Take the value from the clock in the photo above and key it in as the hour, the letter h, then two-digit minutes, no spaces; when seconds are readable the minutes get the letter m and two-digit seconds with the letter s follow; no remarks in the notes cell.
11h32
